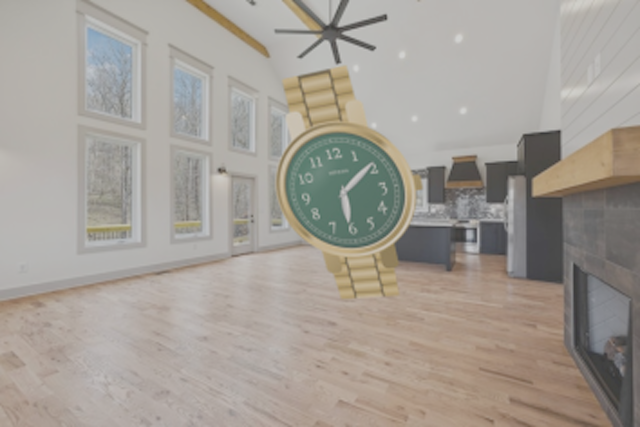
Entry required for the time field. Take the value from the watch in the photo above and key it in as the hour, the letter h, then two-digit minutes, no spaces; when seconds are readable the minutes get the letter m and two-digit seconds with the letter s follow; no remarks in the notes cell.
6h09
